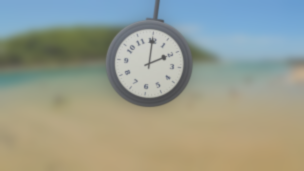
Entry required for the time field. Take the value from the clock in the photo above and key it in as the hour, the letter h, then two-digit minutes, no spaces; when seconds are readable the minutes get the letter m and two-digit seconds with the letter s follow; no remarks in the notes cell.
2h00
